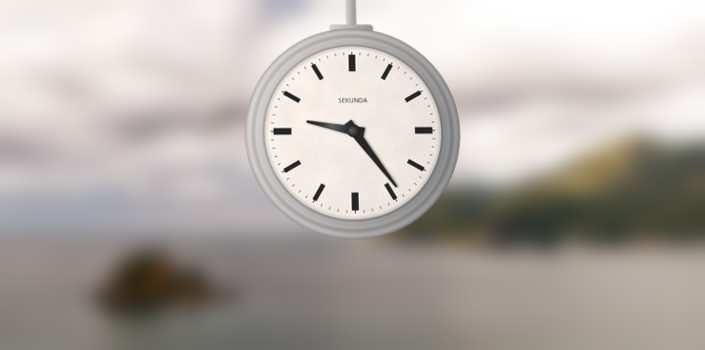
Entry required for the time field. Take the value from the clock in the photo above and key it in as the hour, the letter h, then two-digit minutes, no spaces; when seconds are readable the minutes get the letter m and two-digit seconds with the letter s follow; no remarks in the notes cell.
9h24
